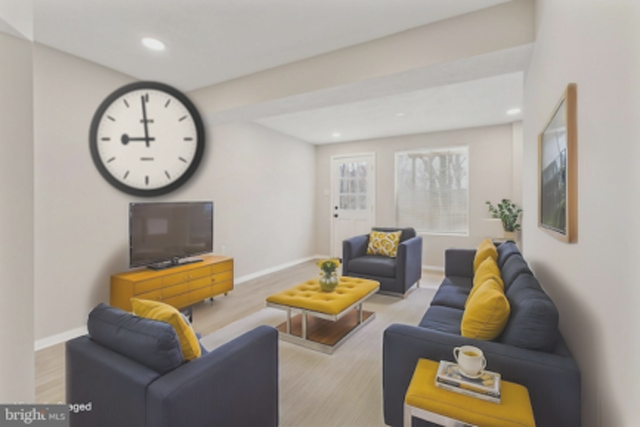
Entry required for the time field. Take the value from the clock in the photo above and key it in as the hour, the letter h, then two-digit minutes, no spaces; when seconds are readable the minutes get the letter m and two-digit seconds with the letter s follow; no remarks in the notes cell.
8h59
